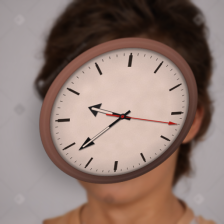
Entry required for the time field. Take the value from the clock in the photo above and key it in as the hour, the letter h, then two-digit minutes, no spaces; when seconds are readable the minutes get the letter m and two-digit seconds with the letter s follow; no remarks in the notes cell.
9h38m17s
